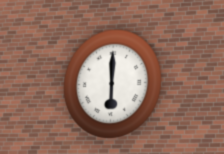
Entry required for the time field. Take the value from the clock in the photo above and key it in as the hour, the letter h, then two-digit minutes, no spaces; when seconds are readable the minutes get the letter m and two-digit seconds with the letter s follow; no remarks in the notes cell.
6h00
